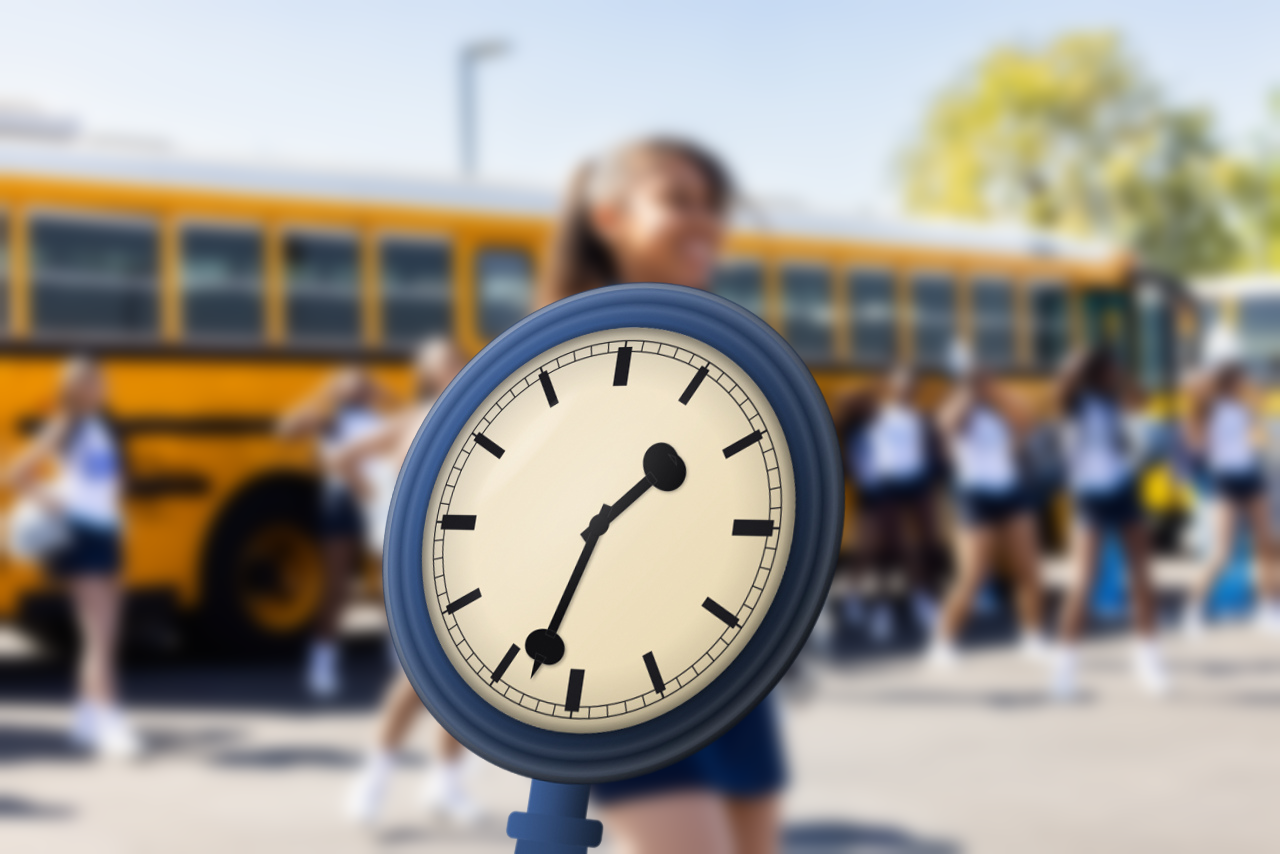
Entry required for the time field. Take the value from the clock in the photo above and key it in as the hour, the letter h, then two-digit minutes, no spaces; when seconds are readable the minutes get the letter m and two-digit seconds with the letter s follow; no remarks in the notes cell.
1h33
